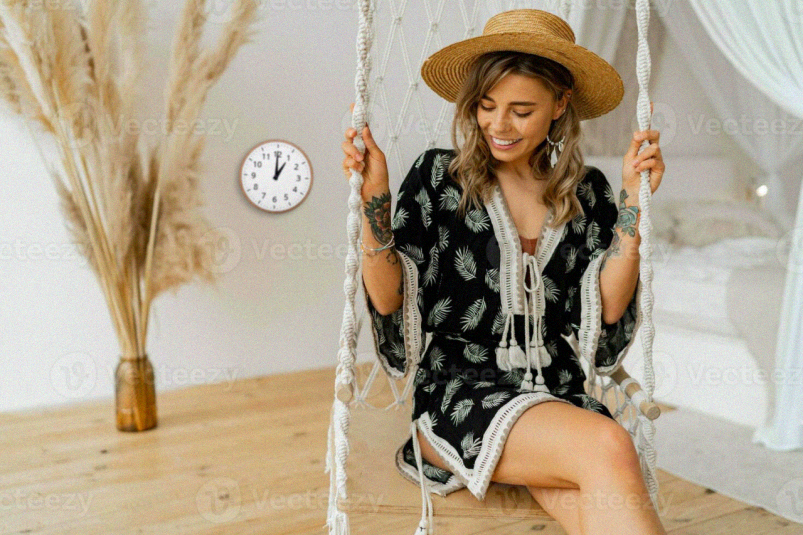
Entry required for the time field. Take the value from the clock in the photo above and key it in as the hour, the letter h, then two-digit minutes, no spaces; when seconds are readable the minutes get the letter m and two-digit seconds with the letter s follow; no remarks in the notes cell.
1h00
